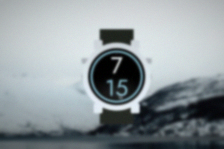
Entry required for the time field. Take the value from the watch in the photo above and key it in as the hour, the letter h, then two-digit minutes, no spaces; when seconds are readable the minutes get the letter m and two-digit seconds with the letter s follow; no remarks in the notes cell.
7h15
